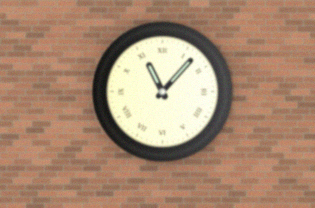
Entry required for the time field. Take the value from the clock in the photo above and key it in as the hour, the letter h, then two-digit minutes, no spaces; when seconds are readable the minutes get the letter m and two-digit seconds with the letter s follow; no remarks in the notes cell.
11h07
